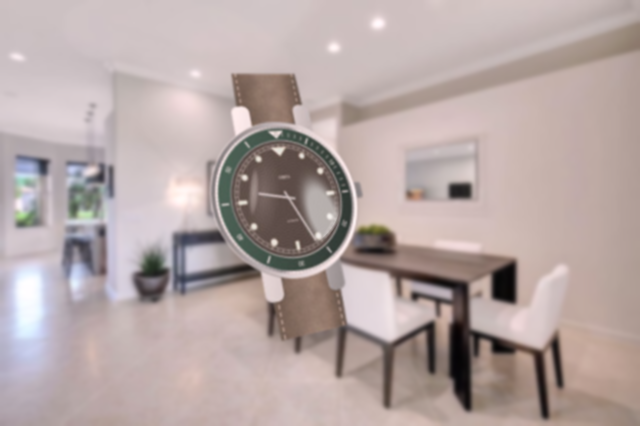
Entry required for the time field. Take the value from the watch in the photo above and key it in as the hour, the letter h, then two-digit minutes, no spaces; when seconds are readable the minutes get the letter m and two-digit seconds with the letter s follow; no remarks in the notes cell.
9h26
